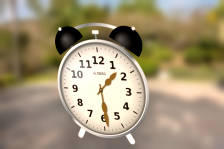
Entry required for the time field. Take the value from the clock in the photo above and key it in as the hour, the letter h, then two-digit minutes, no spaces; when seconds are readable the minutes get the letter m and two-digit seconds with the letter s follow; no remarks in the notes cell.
1h29
